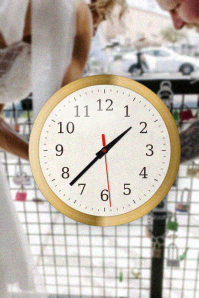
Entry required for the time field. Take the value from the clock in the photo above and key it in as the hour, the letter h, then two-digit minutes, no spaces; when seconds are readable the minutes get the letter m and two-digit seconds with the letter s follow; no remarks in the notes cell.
1h37m29s
